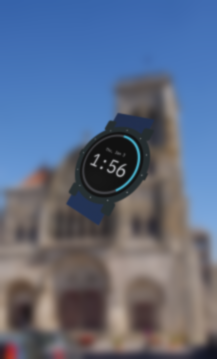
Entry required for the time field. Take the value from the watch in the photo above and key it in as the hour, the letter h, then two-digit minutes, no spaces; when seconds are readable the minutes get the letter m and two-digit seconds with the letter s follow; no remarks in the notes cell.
1h56
